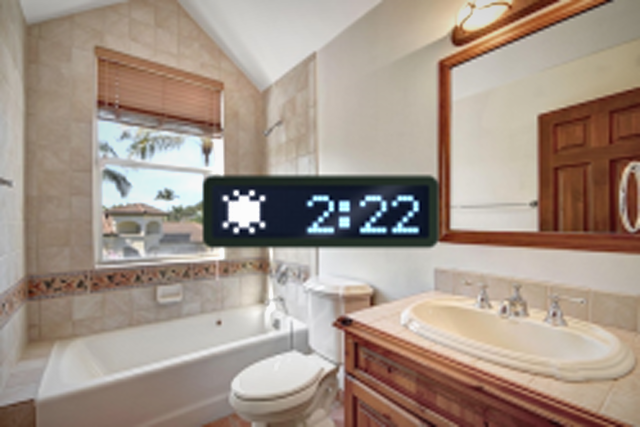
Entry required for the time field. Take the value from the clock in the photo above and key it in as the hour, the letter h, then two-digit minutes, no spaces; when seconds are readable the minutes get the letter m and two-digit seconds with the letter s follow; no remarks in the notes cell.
2h22
